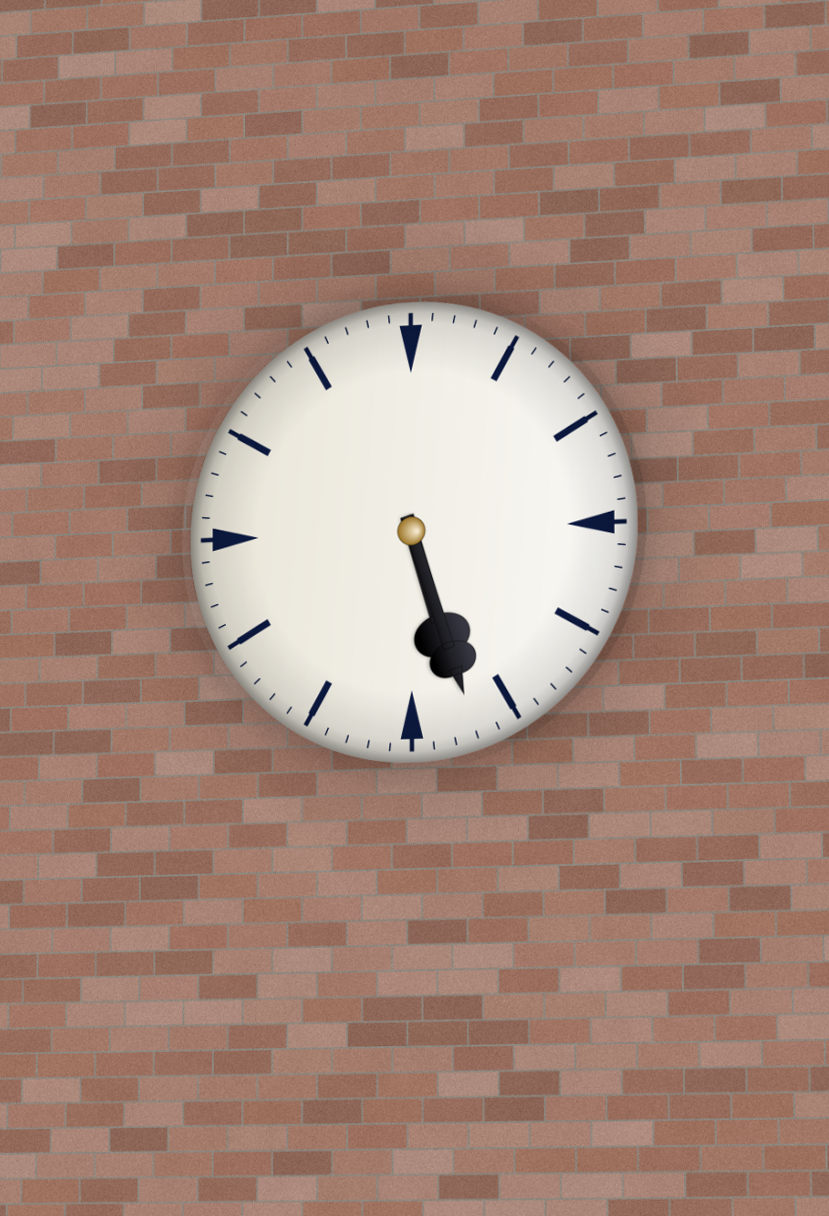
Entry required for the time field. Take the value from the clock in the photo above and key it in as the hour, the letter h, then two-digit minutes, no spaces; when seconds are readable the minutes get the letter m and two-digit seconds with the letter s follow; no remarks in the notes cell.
5h27
